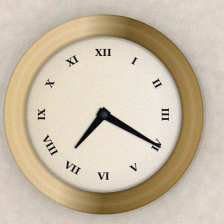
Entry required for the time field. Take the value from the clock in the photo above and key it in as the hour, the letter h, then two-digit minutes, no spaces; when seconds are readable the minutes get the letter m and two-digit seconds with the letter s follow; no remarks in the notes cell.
7h20
